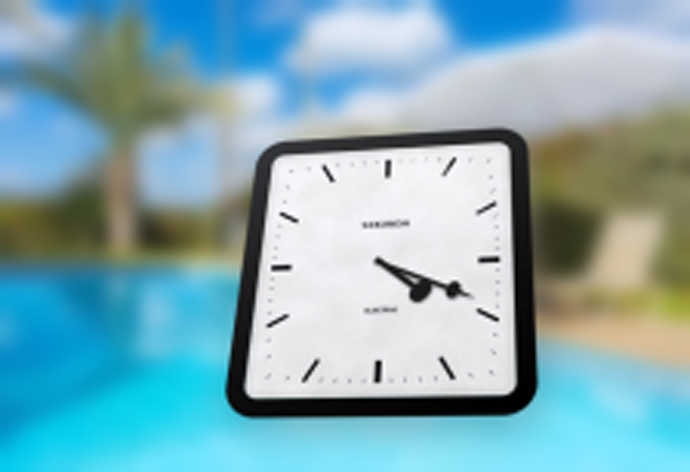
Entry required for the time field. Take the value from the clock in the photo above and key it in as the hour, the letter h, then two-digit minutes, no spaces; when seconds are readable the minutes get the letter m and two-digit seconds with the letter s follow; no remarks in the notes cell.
4h19
